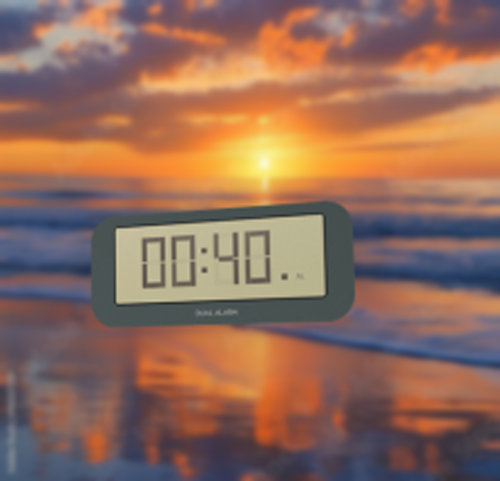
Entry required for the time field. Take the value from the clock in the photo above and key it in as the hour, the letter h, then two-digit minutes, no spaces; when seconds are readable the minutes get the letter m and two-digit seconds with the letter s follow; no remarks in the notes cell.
0h40
